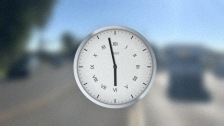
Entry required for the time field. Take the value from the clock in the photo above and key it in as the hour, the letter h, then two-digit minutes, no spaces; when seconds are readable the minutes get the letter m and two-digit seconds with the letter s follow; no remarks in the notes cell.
5h58
